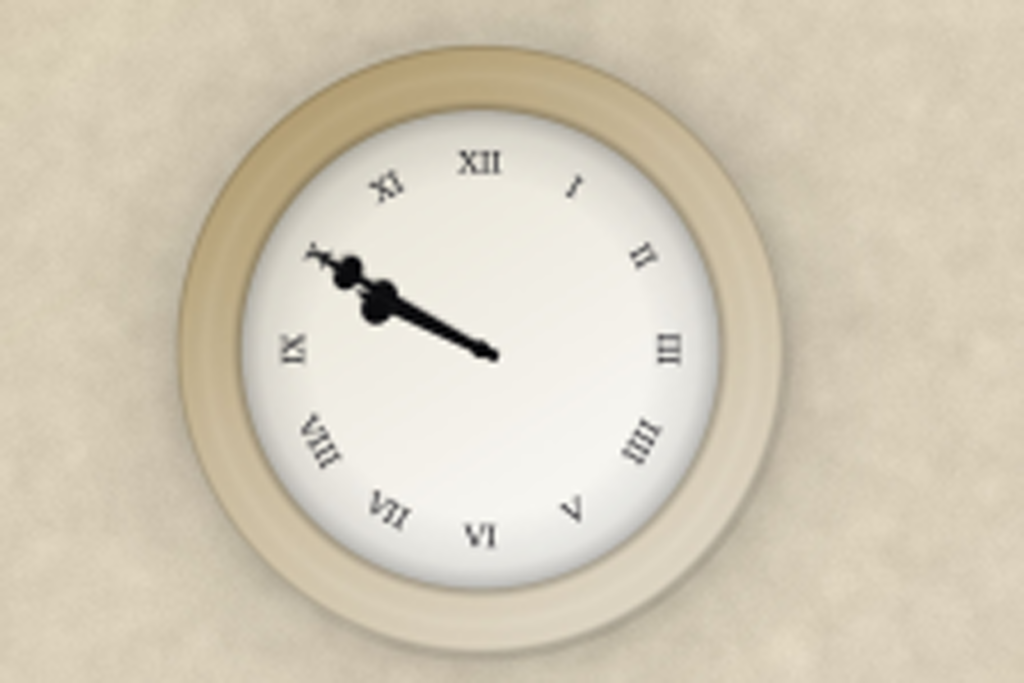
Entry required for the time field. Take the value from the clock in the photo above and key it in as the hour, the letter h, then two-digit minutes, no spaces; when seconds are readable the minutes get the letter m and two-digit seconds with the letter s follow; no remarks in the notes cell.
9h50
